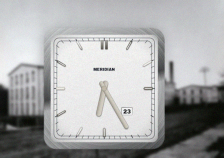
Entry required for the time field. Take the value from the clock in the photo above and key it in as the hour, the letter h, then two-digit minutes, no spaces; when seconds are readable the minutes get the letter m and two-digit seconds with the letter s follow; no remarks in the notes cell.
6h25
